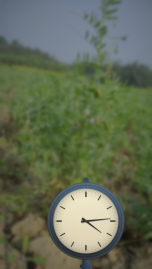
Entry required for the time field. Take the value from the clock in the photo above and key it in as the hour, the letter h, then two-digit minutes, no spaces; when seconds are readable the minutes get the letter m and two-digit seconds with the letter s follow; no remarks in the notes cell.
4h14
